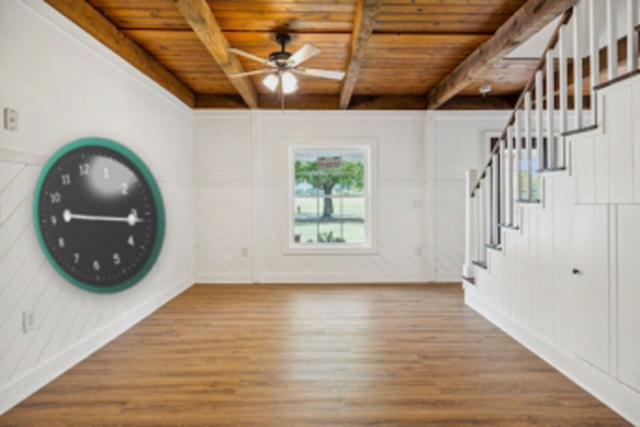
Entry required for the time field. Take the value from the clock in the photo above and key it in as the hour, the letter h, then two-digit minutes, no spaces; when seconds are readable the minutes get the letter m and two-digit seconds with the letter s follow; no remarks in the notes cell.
9h16
